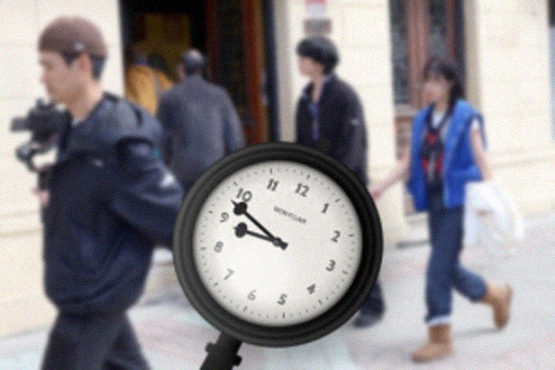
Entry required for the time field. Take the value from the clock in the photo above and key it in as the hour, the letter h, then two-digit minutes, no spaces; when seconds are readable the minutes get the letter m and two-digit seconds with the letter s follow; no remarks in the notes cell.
8h48
